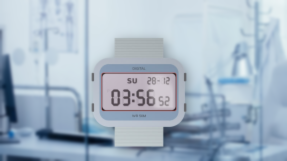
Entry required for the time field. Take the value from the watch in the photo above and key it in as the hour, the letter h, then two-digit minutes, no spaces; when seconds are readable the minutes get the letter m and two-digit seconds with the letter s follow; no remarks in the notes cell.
3h56m52s
